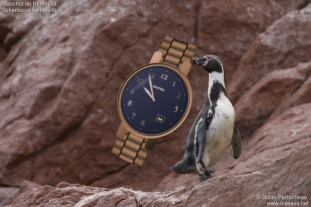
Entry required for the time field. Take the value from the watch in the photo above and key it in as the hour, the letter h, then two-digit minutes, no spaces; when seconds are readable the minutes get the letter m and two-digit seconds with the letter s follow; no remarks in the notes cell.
9h54
